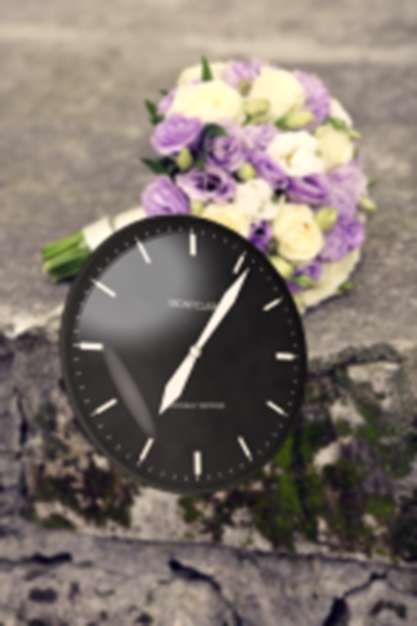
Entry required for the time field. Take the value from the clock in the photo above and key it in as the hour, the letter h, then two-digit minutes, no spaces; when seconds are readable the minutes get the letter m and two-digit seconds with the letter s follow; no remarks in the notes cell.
7h06
